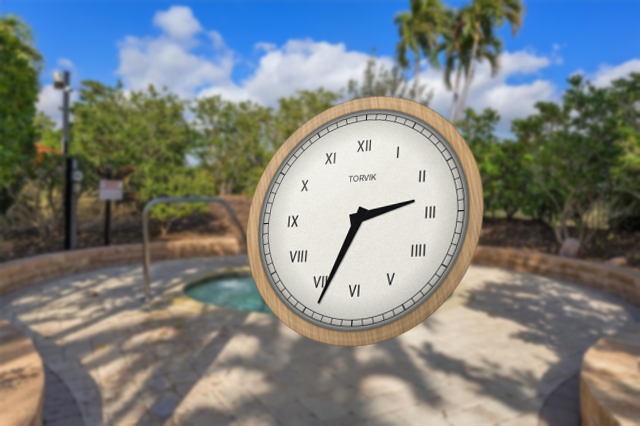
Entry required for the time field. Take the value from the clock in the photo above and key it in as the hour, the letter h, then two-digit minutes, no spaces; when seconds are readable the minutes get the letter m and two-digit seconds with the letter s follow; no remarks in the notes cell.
2h34
